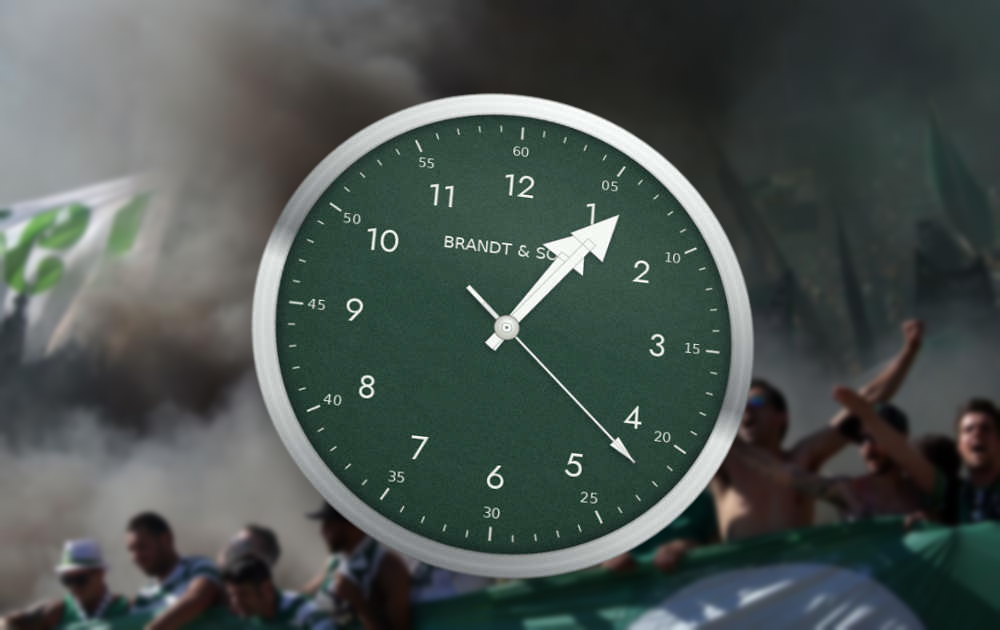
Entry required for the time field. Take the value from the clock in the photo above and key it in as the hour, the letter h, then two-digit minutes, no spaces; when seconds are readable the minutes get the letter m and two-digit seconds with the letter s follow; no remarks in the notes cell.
1h06m22s
